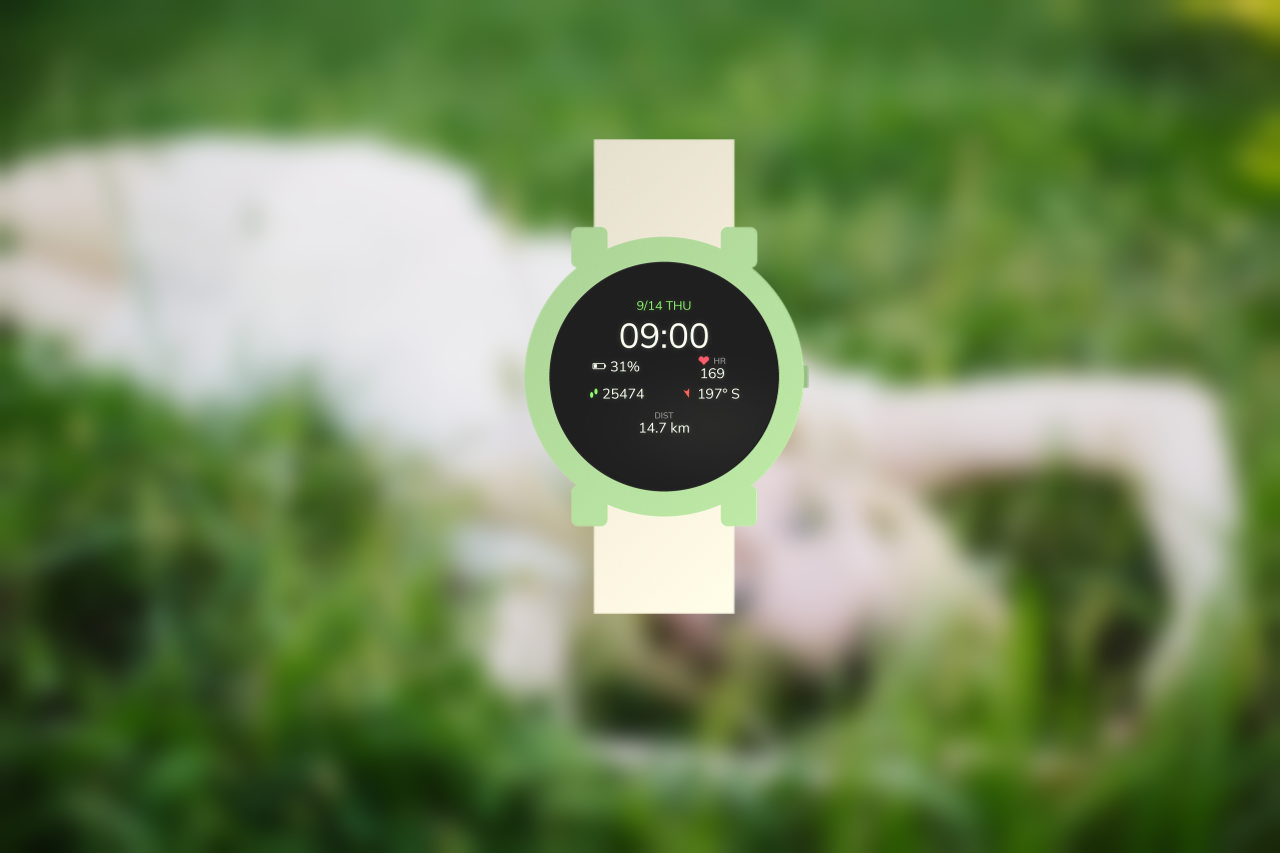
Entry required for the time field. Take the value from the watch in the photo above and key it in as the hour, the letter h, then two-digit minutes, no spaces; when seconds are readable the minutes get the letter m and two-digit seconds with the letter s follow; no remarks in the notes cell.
9h00
